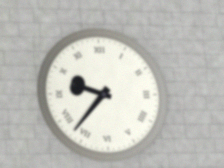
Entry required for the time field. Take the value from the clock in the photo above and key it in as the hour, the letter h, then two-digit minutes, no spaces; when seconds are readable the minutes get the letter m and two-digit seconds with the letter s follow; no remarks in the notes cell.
9h37
